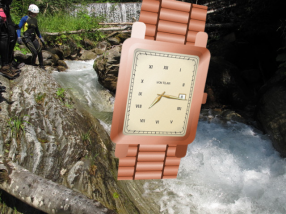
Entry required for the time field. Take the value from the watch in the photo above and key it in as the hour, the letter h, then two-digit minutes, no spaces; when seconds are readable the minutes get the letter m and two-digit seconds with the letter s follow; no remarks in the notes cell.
7h16
